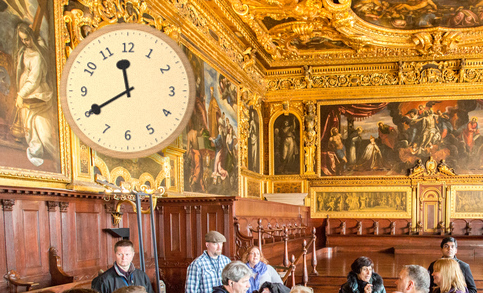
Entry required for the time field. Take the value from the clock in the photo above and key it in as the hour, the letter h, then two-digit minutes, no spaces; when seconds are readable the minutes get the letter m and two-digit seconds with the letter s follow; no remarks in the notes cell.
11h40
